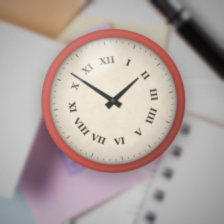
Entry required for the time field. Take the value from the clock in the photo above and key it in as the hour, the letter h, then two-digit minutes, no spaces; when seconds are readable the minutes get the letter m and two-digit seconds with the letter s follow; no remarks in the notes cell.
1h52
